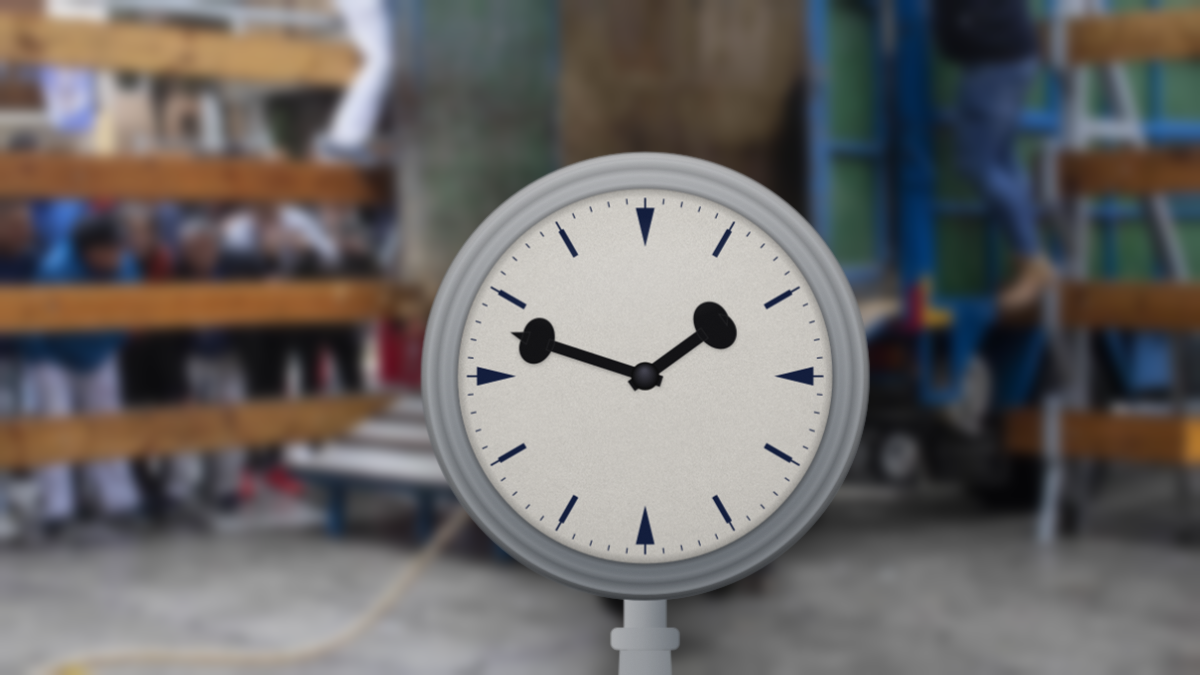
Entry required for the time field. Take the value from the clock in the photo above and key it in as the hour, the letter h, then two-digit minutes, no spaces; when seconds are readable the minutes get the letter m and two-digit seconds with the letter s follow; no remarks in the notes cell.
1h48
